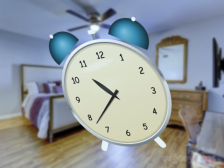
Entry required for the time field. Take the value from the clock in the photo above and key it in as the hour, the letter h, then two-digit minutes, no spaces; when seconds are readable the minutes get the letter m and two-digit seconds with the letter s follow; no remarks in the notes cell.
10h38
